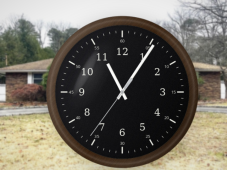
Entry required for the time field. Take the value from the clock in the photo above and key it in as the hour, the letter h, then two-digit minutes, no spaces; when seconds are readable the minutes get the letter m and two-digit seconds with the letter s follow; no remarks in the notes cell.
11h05m36s
